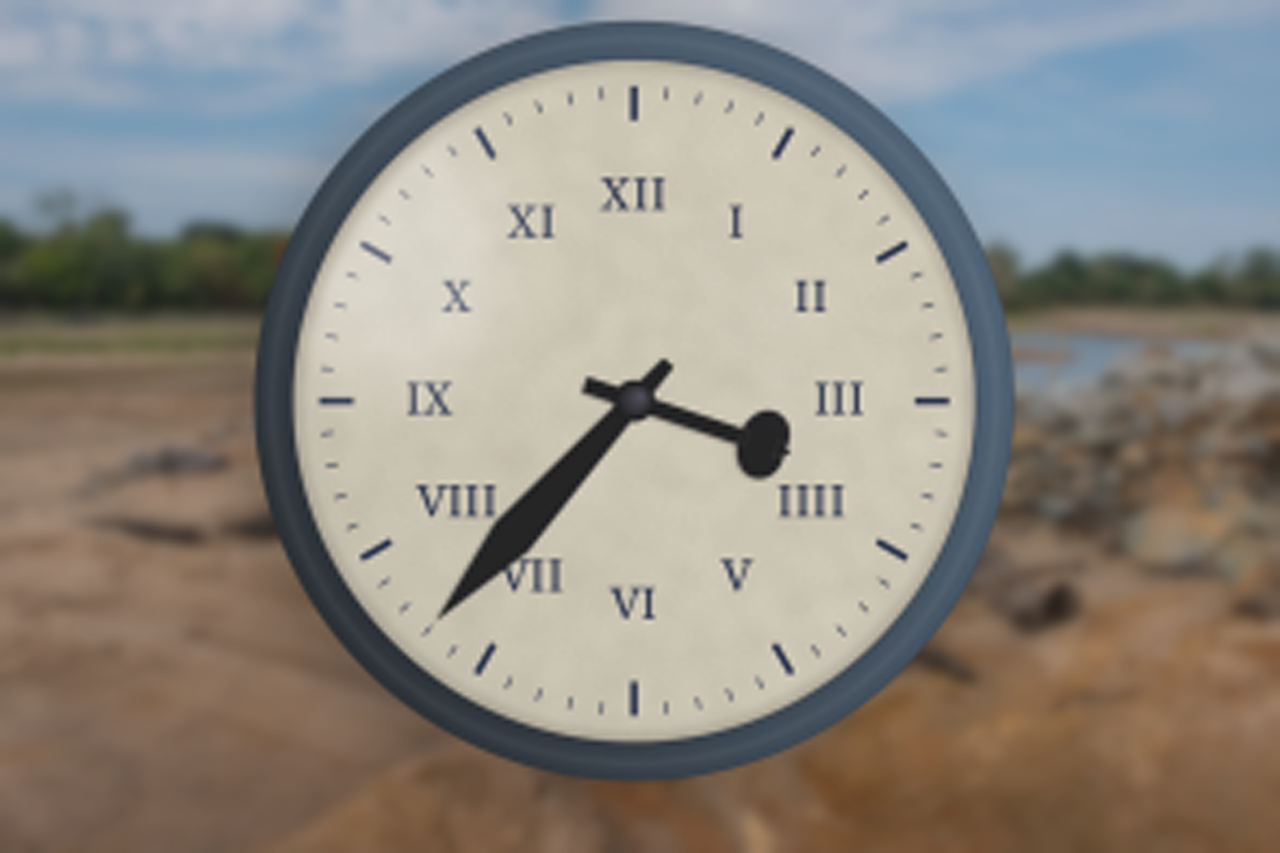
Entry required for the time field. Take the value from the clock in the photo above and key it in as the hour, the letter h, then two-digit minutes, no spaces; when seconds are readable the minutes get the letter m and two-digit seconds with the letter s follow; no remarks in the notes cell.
3h37
